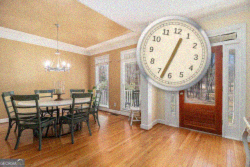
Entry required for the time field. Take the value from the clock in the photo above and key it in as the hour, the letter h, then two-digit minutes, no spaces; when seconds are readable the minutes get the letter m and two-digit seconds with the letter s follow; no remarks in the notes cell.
12h33
